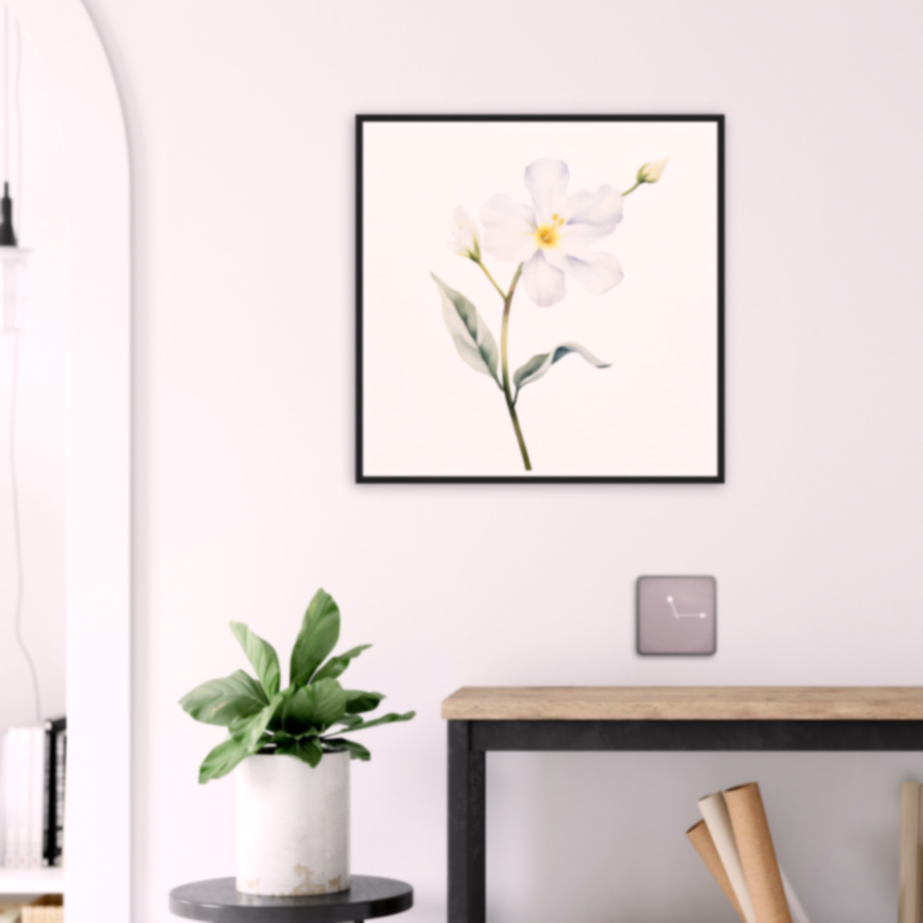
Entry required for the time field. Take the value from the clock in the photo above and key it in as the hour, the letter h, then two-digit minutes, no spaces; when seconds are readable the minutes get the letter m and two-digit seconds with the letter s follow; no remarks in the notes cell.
11h15
